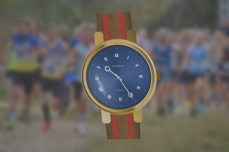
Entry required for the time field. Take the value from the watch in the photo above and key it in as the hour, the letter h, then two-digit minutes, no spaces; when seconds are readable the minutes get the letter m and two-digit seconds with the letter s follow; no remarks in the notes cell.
10h25
